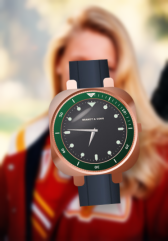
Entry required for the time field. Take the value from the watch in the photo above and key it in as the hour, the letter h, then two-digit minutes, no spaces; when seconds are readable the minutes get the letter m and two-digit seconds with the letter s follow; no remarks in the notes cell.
6h46
